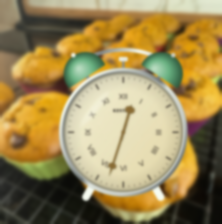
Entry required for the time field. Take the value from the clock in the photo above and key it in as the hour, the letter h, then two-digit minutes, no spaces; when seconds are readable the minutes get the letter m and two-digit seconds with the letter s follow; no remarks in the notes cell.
12h33
